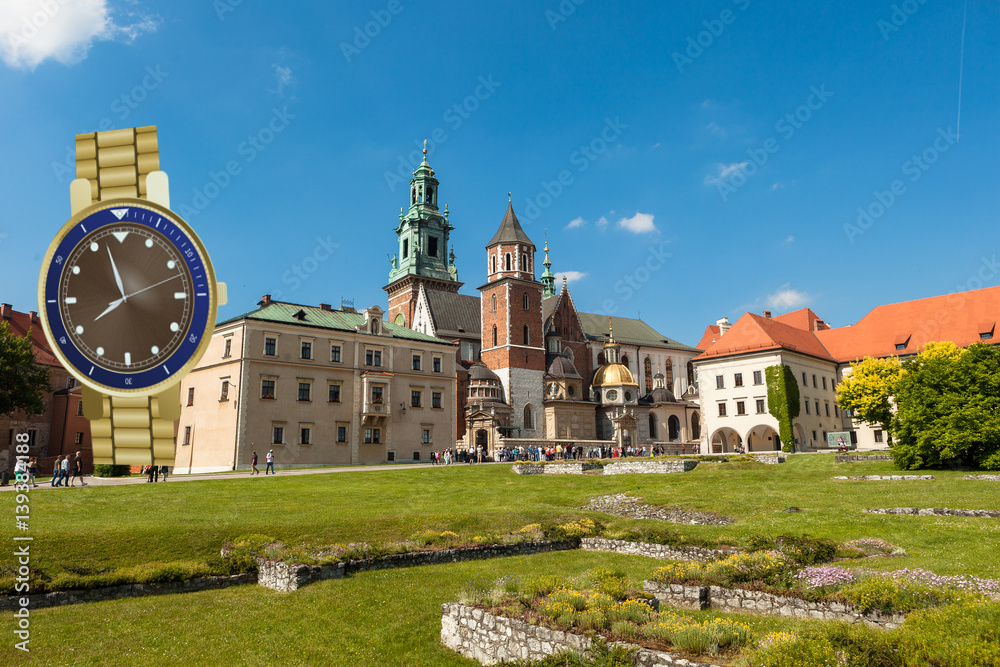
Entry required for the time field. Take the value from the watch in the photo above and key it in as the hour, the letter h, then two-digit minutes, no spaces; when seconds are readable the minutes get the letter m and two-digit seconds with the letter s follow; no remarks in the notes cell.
7h57m12s
